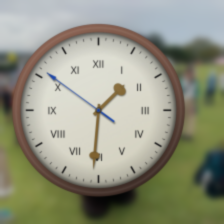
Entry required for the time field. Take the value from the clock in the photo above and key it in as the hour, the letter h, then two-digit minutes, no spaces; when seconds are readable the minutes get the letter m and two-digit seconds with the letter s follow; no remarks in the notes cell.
1h30m51s
